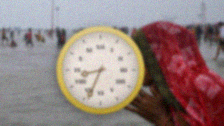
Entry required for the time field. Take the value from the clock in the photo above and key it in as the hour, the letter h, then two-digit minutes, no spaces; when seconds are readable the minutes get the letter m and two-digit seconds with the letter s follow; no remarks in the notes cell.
8h34
